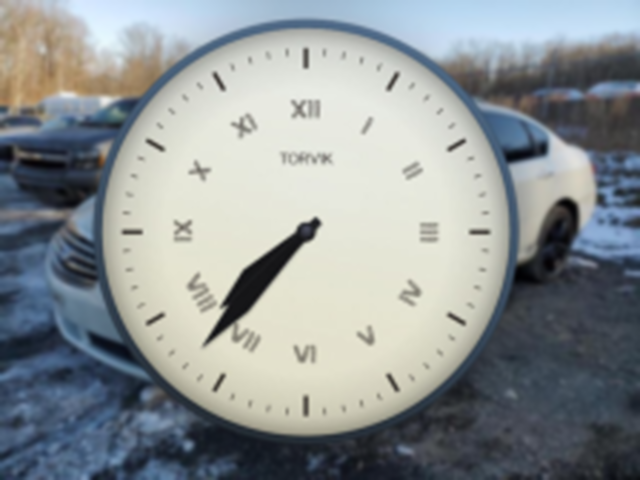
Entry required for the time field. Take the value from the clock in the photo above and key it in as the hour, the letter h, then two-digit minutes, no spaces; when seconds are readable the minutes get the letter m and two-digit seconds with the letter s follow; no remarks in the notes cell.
7h37
